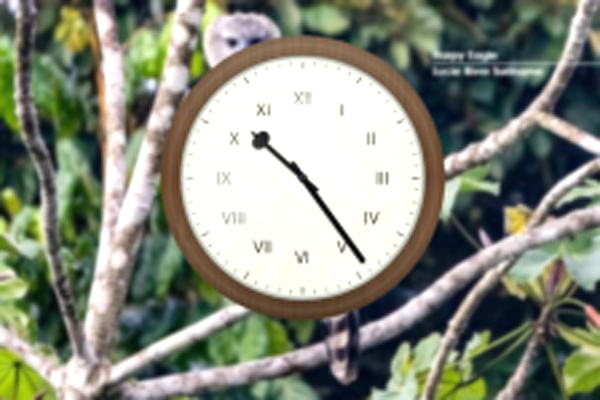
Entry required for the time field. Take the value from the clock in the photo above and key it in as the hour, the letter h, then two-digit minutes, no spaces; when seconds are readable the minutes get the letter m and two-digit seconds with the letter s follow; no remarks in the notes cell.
10h24
